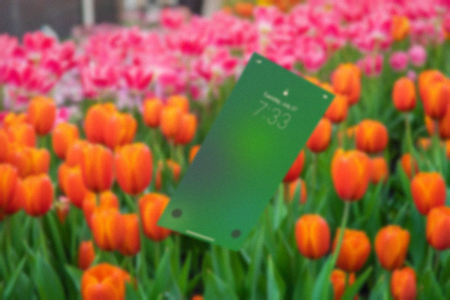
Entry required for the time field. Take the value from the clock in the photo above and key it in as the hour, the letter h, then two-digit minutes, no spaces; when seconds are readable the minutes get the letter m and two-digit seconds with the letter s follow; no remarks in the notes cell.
7h33
